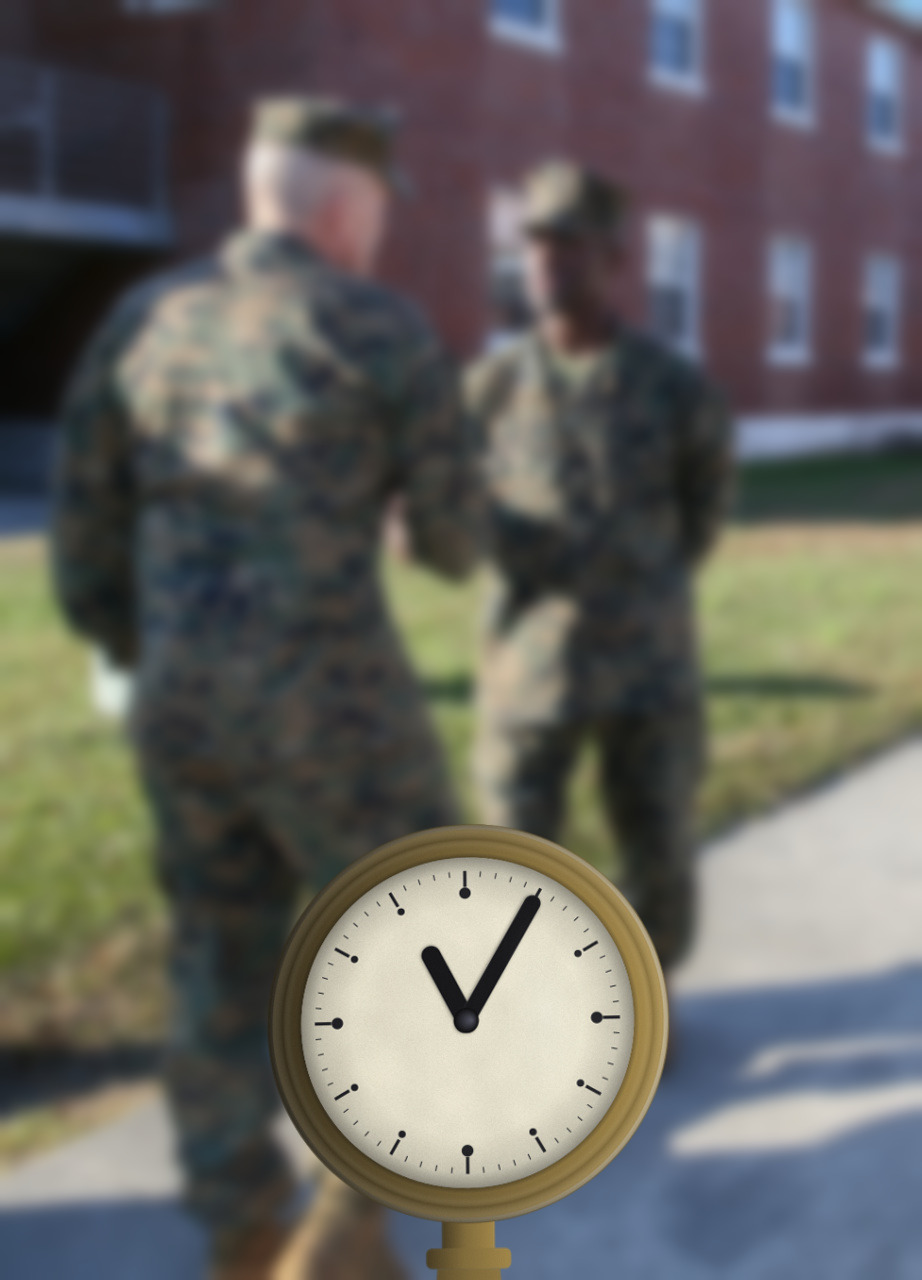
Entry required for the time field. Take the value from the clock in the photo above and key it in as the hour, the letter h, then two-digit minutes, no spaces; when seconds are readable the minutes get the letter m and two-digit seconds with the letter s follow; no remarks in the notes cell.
11h05
